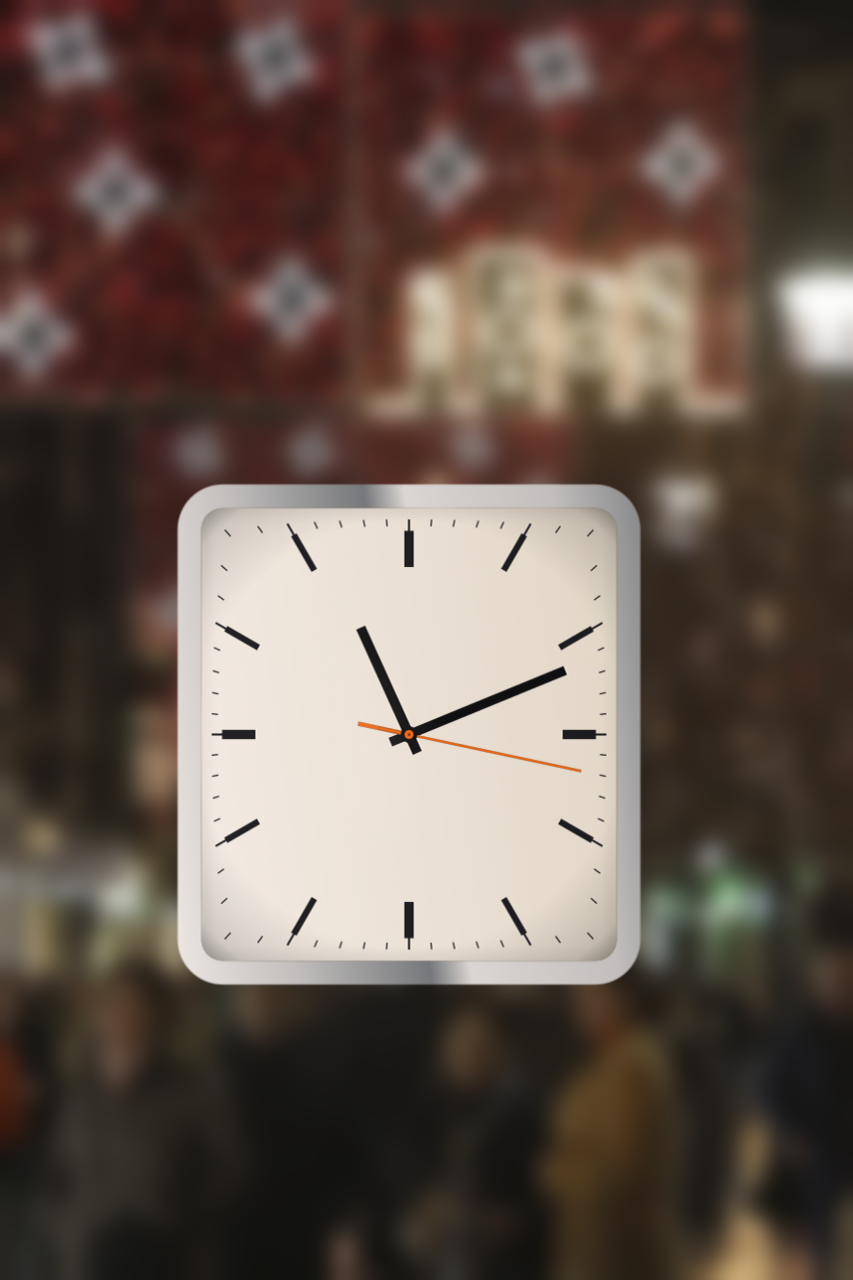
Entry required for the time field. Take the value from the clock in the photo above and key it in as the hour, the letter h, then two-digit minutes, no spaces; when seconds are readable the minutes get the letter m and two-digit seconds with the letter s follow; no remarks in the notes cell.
11h11m17s
